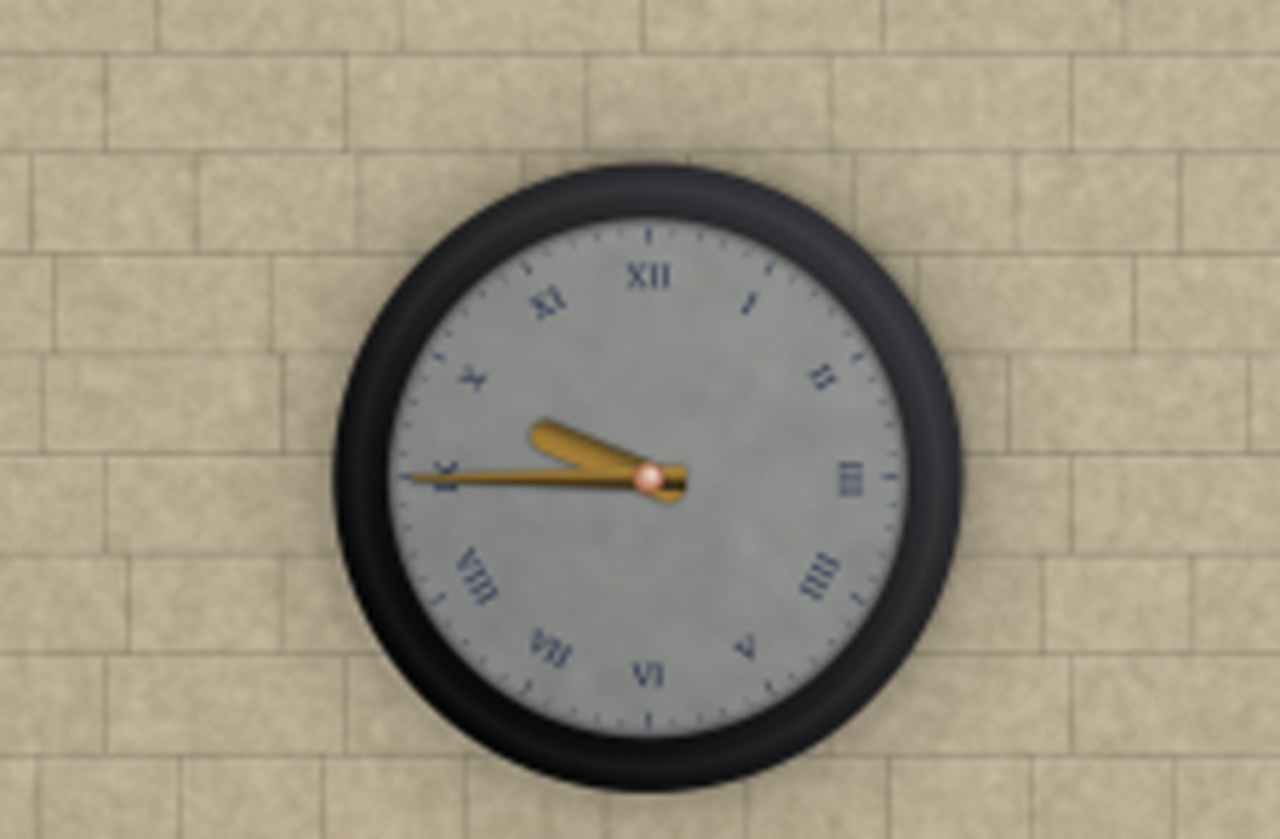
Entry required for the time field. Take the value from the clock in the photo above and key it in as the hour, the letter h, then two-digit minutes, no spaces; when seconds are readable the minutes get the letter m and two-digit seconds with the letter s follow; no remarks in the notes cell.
9h45
